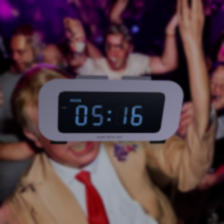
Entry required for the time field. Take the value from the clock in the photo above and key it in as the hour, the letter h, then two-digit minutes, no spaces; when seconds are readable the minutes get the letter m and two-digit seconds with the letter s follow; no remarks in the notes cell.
5h16
